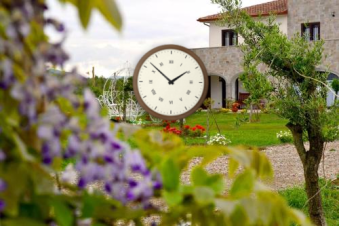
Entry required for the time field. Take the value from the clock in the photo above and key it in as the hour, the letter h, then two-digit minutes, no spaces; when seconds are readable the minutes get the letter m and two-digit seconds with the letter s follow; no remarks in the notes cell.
1h52
